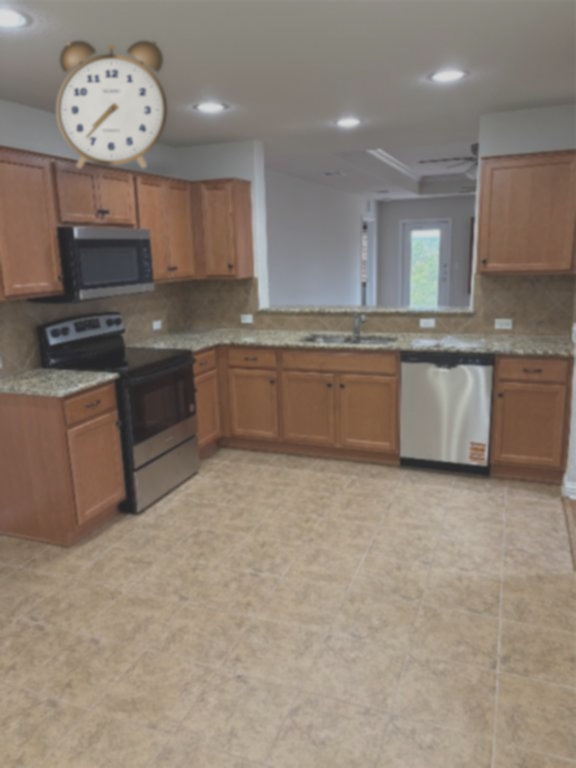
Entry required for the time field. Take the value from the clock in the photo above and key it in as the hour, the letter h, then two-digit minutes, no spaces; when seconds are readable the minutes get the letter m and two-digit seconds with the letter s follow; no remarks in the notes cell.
7h37
